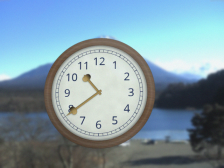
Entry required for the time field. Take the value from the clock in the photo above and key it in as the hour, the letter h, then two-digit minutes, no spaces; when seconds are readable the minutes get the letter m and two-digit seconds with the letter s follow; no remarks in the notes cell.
10h39
